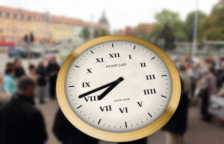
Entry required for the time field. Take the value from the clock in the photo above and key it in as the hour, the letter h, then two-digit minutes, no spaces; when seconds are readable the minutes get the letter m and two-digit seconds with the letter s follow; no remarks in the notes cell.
7h42
